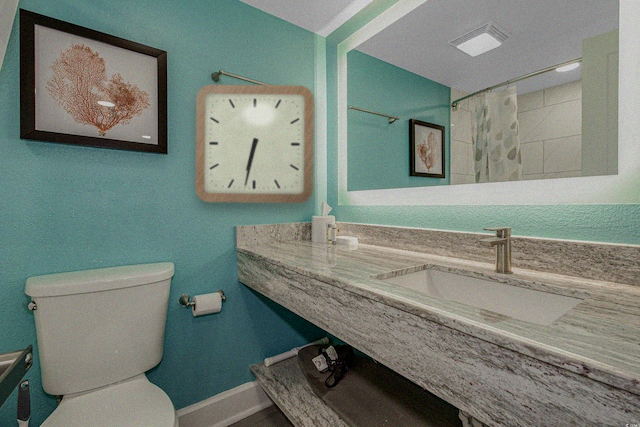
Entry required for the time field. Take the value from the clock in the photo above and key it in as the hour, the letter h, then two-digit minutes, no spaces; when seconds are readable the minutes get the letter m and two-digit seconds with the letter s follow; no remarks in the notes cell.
6h32
